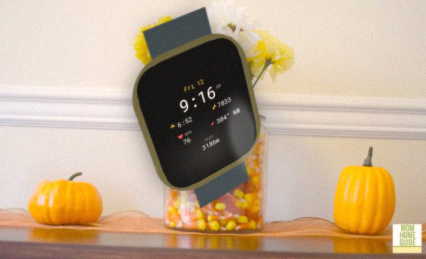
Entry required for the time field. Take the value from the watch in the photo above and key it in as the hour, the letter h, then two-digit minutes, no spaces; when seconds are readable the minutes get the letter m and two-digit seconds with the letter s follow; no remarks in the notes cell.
9h16
